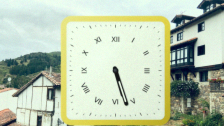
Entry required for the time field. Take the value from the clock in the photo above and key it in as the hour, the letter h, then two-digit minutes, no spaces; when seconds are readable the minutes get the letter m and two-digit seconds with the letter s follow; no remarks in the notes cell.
5h27
